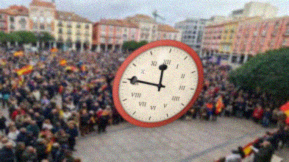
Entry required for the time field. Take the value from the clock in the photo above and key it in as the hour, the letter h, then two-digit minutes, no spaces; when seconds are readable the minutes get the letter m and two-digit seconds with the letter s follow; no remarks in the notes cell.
11h46
